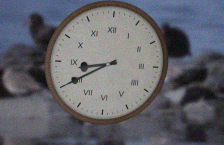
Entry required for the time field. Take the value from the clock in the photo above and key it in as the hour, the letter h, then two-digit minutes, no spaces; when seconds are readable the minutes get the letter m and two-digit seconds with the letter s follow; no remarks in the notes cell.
8h40
